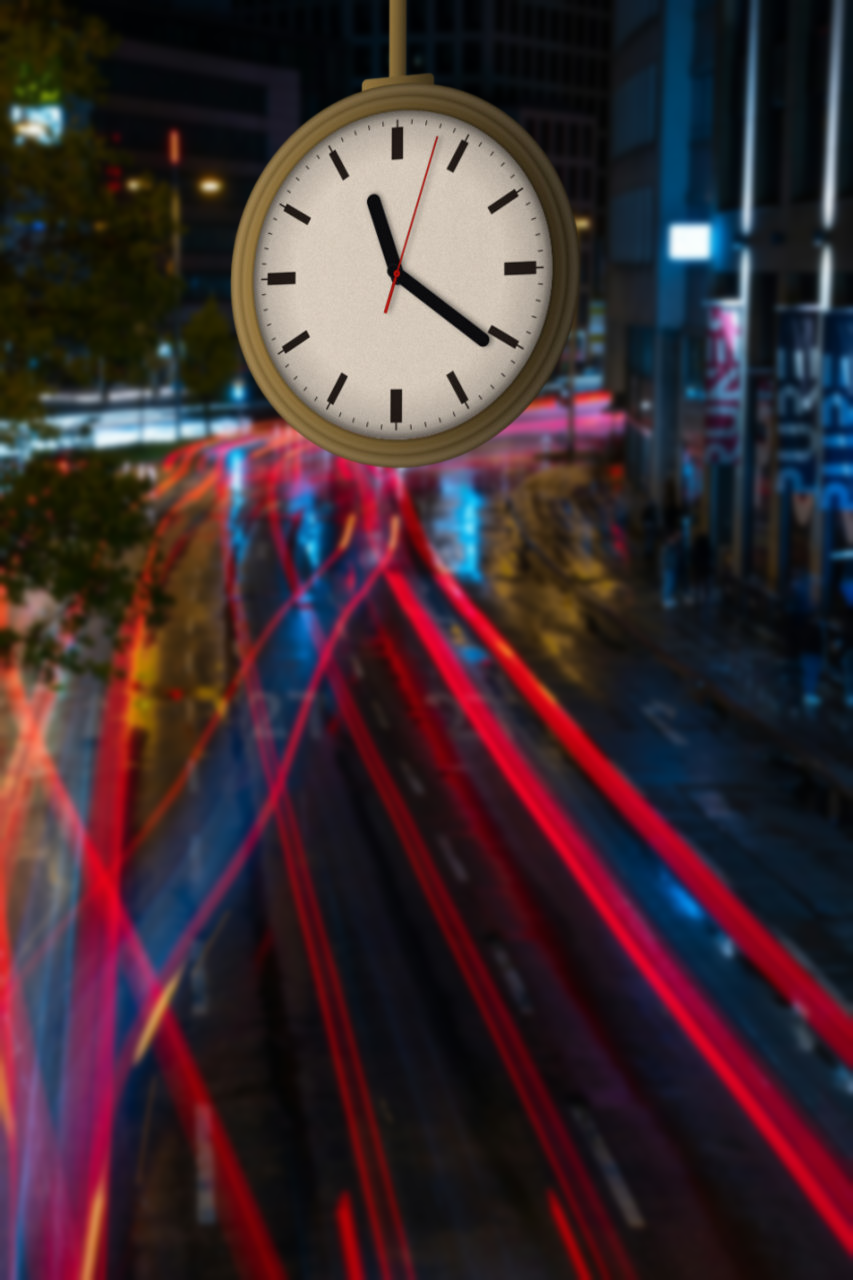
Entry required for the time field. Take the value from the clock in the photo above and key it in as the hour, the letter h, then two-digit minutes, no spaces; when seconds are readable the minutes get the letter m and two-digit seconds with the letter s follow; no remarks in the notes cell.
11h21m03s
